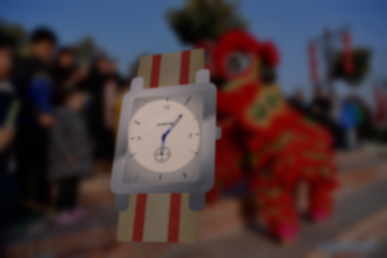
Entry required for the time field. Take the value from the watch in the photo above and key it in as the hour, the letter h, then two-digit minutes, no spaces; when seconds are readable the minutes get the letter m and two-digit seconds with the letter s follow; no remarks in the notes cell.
6h06
